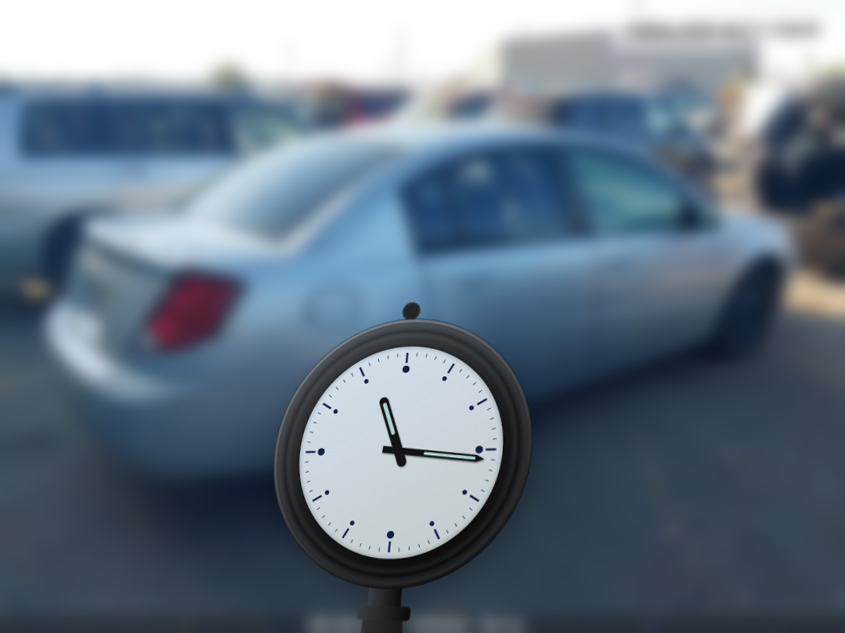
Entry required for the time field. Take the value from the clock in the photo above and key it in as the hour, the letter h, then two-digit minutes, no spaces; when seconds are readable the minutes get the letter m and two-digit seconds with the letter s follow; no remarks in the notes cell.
11h16
